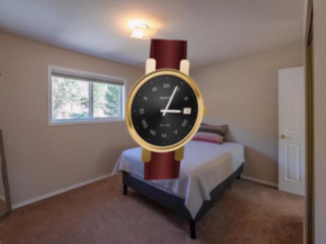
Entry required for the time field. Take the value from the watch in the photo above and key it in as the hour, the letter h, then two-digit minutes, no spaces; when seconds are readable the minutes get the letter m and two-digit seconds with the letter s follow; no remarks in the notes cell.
3h04
